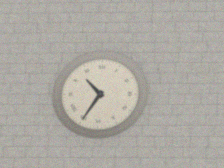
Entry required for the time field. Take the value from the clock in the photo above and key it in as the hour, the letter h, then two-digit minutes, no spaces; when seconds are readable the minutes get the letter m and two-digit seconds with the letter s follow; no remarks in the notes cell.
10h35
